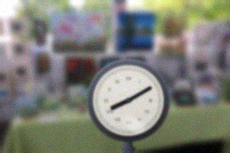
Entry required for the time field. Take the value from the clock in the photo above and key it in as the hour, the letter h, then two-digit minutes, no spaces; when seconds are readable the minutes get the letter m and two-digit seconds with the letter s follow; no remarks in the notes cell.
8h10
